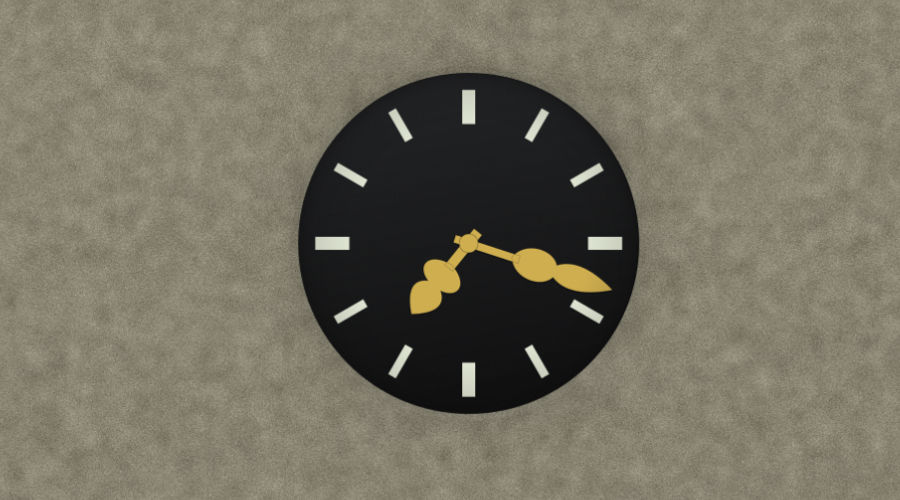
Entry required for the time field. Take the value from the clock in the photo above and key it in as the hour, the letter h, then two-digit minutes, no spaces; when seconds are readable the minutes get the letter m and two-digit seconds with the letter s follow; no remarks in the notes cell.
7h18
